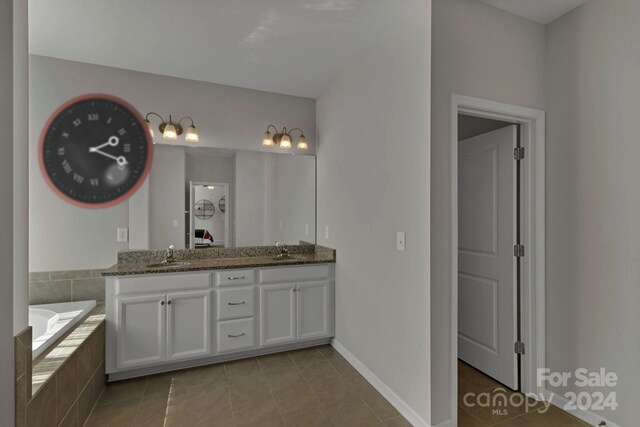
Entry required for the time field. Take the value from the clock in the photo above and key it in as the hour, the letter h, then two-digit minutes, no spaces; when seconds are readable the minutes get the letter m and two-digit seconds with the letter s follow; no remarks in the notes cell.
2h19
